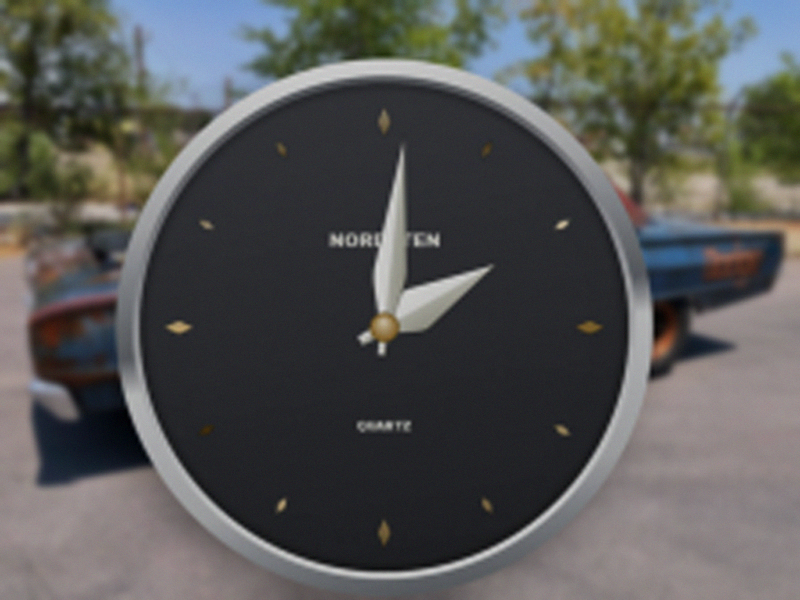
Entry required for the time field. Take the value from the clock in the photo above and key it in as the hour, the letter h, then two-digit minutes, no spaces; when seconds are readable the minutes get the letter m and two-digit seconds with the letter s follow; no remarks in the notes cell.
2h01
